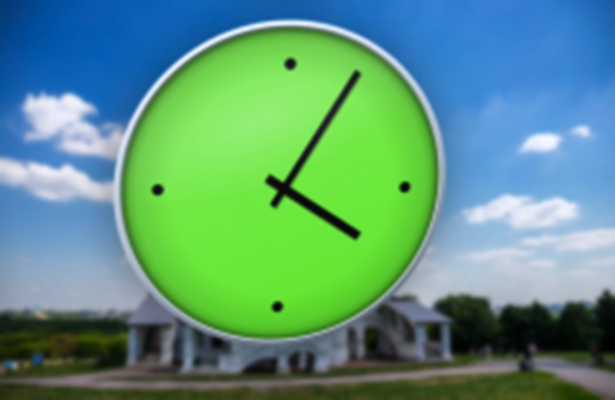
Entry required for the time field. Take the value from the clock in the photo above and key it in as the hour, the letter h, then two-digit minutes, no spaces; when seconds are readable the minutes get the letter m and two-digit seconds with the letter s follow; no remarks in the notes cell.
4h05
